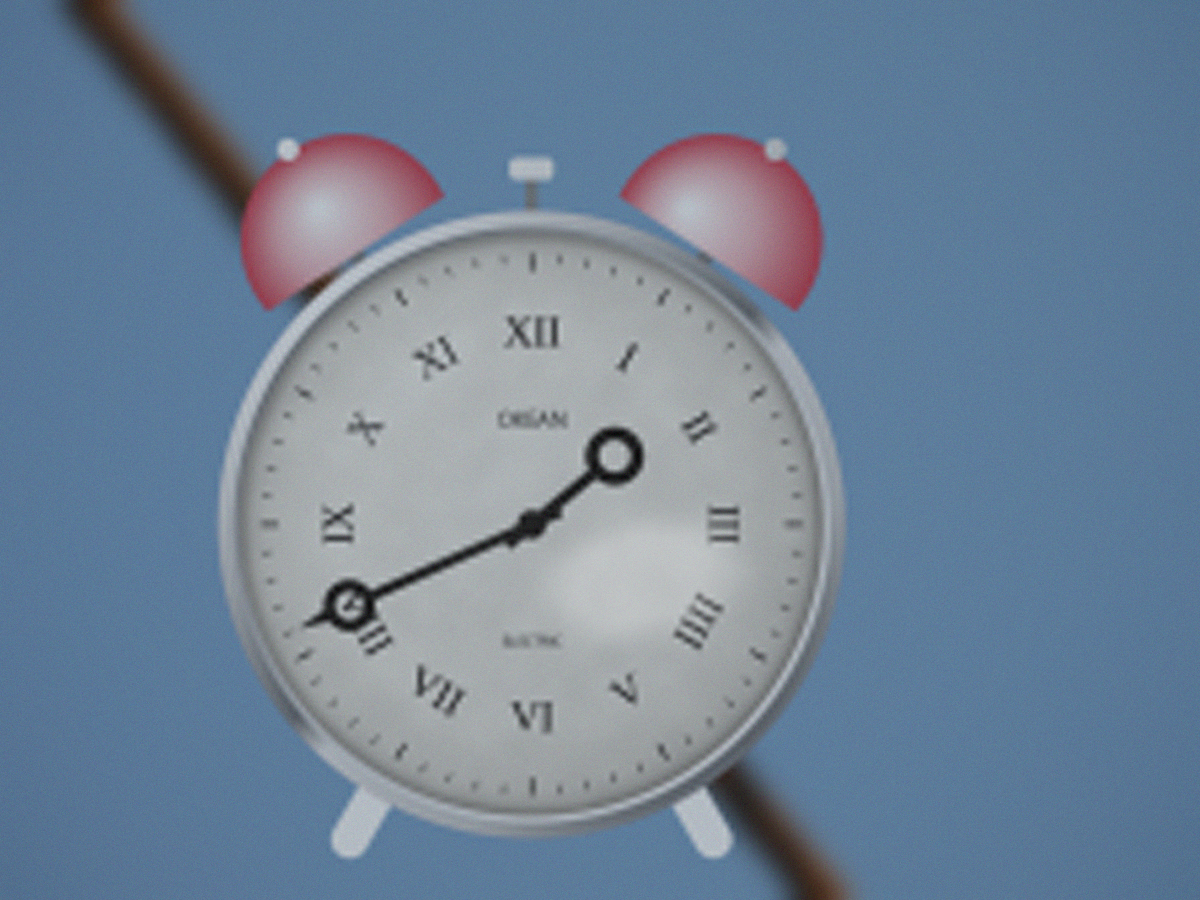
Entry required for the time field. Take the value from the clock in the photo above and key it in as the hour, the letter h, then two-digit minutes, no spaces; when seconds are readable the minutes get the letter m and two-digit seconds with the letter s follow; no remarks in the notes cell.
1h41
